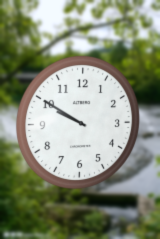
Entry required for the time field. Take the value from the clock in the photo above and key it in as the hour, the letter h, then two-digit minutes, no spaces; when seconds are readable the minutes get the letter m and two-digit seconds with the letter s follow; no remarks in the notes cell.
9h50
